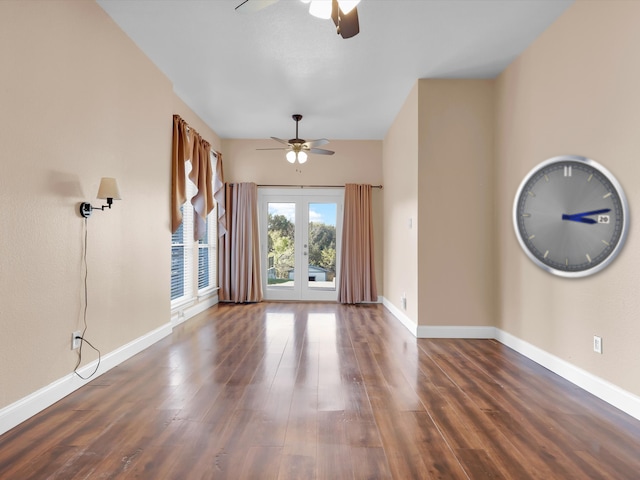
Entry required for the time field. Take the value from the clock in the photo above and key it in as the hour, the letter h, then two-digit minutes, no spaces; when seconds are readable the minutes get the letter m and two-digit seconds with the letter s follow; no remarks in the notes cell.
3h13
